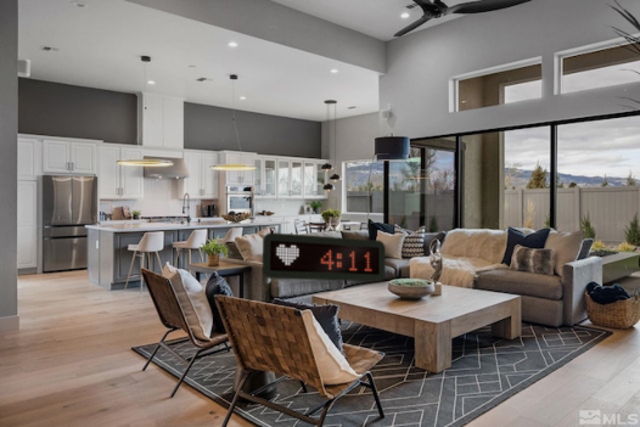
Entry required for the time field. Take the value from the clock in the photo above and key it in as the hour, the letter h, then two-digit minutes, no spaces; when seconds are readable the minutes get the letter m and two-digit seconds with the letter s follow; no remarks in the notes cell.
4h11
